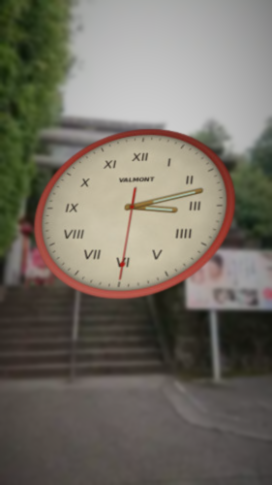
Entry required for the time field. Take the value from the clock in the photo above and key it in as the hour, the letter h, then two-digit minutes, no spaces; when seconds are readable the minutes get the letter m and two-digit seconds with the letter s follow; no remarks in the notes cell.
3h12m30s
